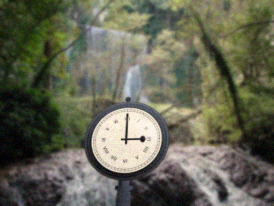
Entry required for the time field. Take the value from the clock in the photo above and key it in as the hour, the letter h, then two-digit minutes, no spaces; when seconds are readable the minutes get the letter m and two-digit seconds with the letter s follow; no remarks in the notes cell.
3h00
